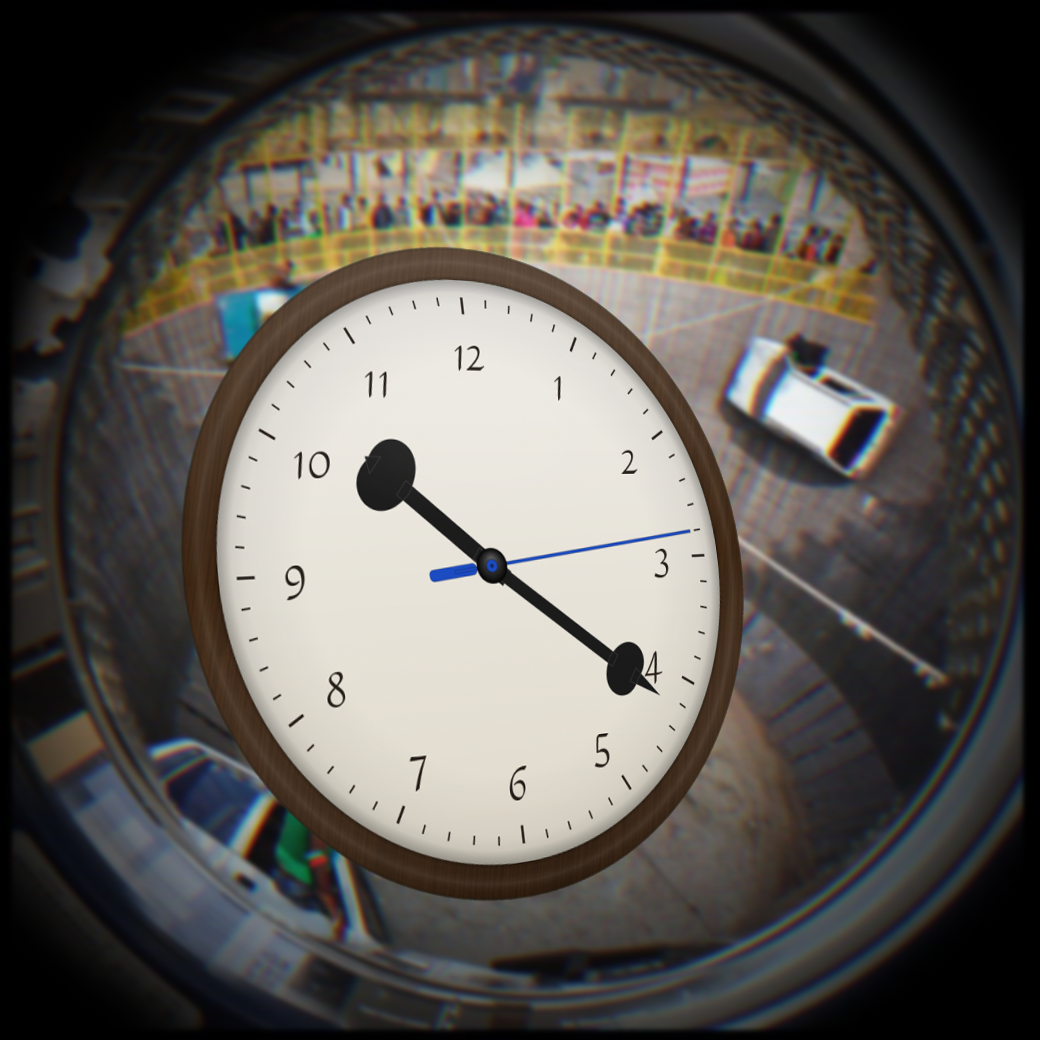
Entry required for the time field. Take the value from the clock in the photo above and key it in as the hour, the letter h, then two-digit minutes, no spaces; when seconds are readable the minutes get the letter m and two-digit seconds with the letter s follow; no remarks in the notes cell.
10h21m14s
